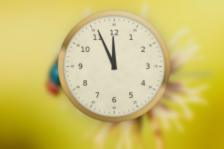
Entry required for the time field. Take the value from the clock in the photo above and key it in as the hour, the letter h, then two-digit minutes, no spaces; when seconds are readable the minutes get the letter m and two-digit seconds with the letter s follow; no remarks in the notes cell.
11h56
